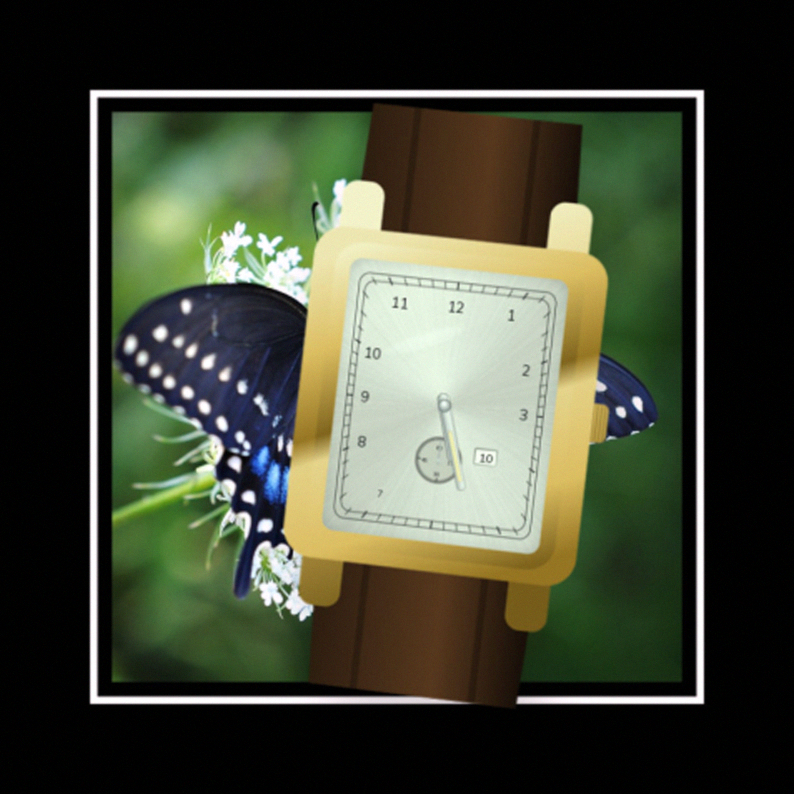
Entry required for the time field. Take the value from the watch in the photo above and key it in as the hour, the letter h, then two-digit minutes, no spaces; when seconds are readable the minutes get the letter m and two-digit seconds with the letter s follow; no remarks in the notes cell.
5h27
